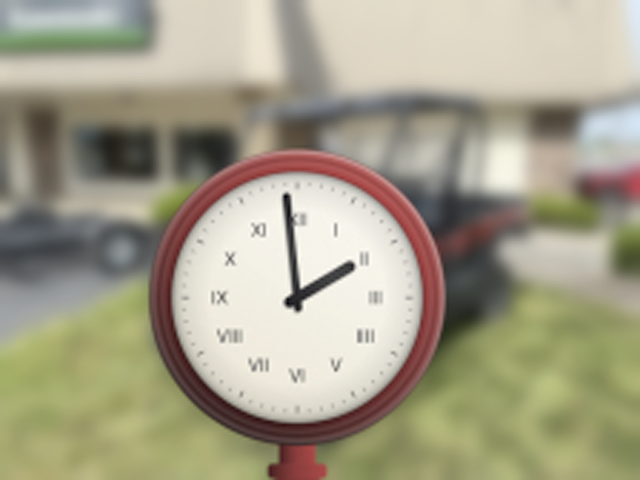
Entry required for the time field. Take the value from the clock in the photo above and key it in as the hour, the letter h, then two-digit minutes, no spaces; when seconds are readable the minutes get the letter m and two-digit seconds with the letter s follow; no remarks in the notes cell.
1h59
